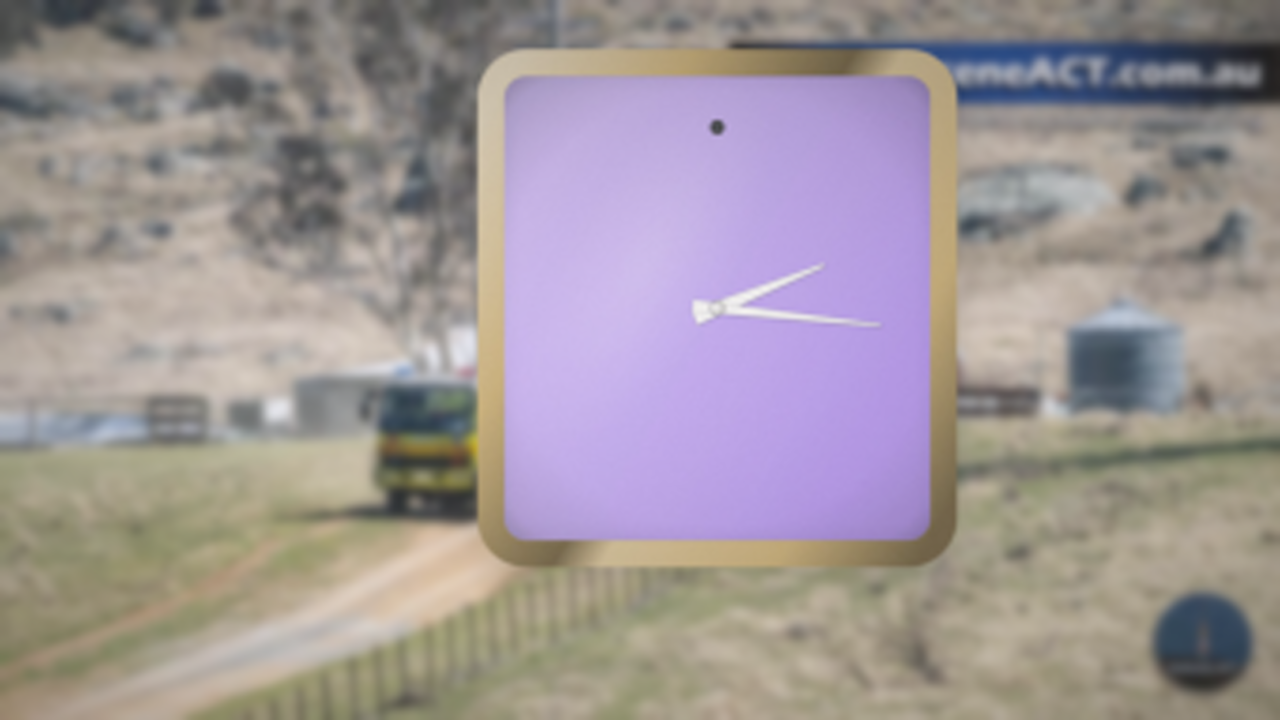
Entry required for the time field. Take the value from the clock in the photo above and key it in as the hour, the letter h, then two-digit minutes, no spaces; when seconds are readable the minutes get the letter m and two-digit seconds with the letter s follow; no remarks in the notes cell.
2h16
